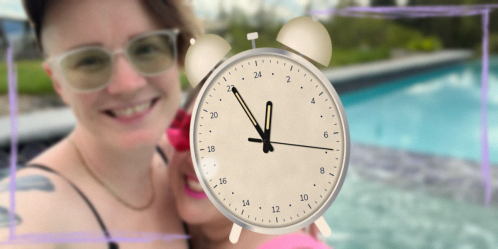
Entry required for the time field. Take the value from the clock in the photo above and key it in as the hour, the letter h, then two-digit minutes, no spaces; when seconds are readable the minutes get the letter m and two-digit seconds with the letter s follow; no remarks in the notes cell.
0h55m17s
